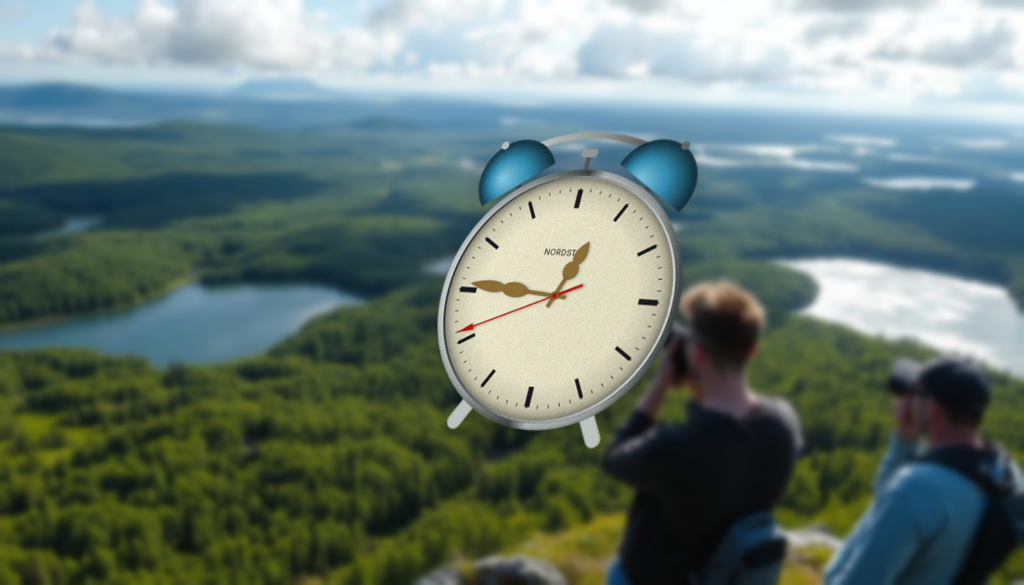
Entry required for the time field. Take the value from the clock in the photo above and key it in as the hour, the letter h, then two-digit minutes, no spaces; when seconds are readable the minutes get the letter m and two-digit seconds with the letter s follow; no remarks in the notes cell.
12h45m41s
